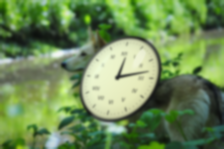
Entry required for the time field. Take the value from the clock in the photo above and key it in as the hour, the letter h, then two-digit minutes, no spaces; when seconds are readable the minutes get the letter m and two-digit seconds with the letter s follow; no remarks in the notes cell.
12h13
